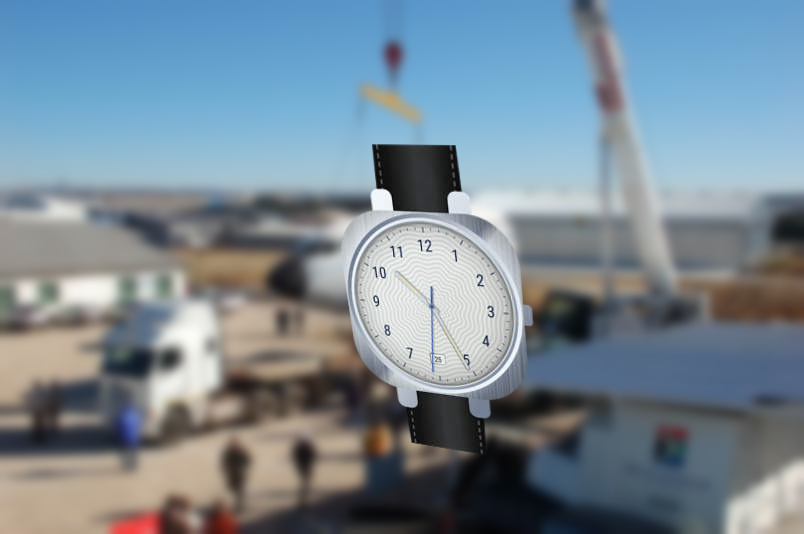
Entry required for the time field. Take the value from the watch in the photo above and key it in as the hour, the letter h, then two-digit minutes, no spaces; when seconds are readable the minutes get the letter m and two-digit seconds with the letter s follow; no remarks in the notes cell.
10h25m31s
